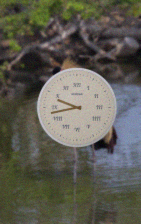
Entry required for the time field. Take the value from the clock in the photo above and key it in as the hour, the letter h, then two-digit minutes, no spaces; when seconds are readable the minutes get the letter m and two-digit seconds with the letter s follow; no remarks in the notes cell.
9h43
